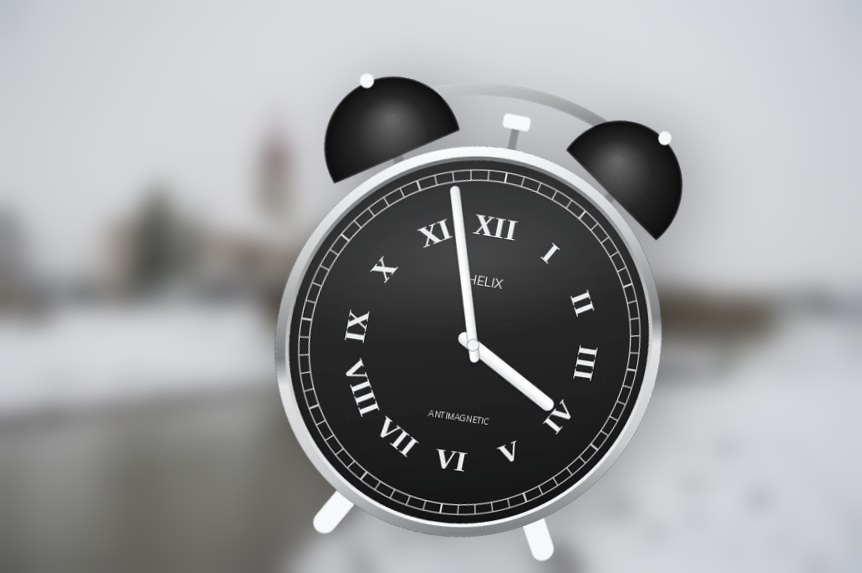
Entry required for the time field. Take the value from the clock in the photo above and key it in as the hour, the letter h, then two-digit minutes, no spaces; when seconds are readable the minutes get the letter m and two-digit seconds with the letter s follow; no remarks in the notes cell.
3h57
